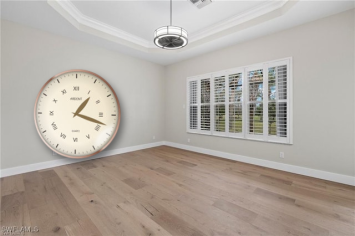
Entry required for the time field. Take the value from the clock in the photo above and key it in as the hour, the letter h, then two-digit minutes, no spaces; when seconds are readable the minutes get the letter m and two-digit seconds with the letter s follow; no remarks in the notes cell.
1h18
